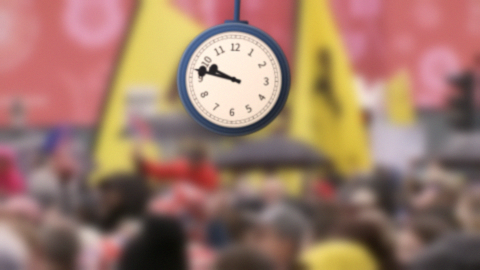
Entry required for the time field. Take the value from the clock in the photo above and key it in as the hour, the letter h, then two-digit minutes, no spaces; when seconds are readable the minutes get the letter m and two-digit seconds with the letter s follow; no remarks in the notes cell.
9h47
